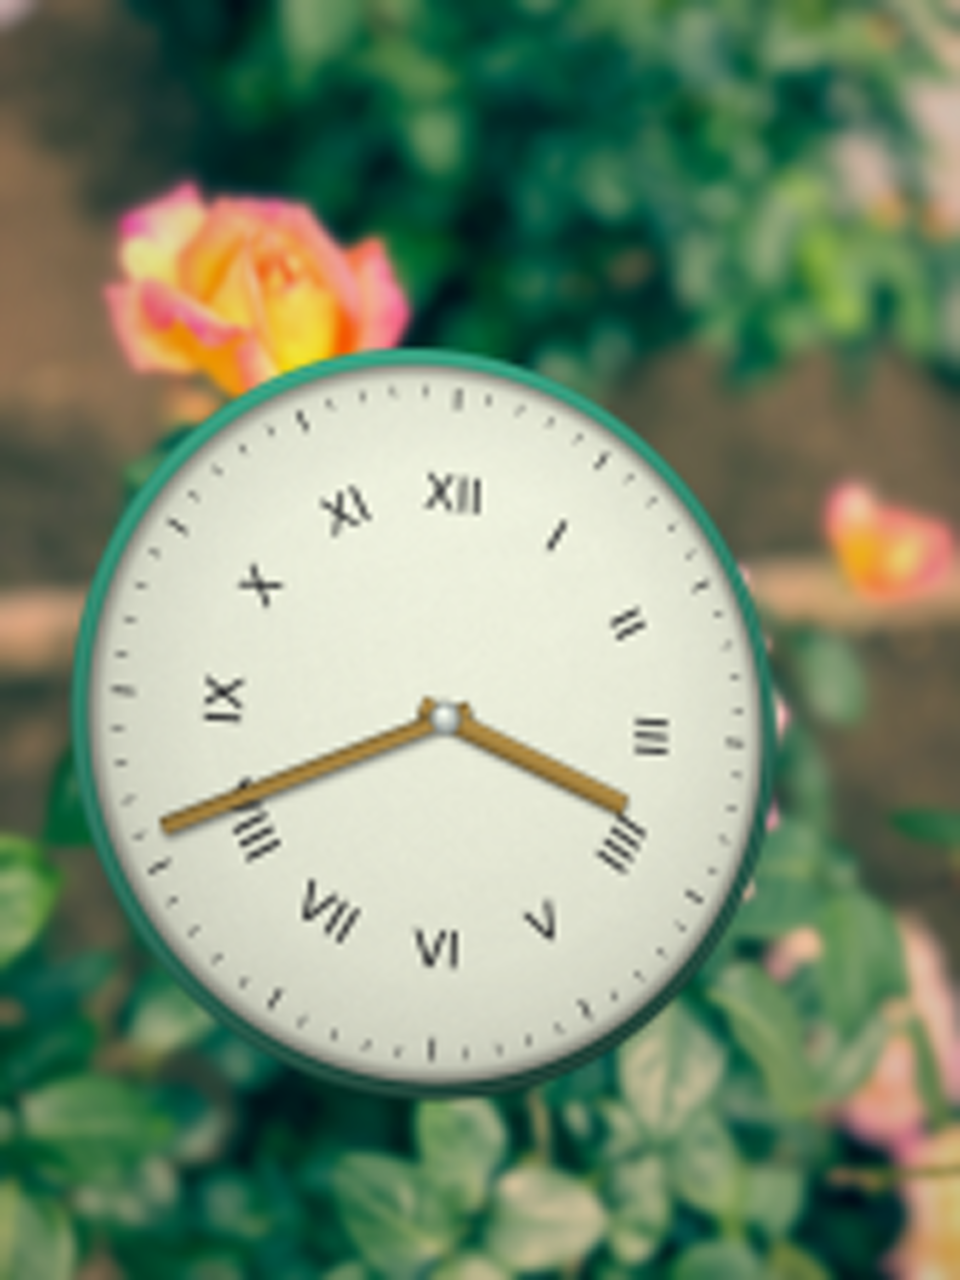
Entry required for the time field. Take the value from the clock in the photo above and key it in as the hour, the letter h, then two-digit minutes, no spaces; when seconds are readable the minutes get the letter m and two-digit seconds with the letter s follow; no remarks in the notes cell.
3h41
